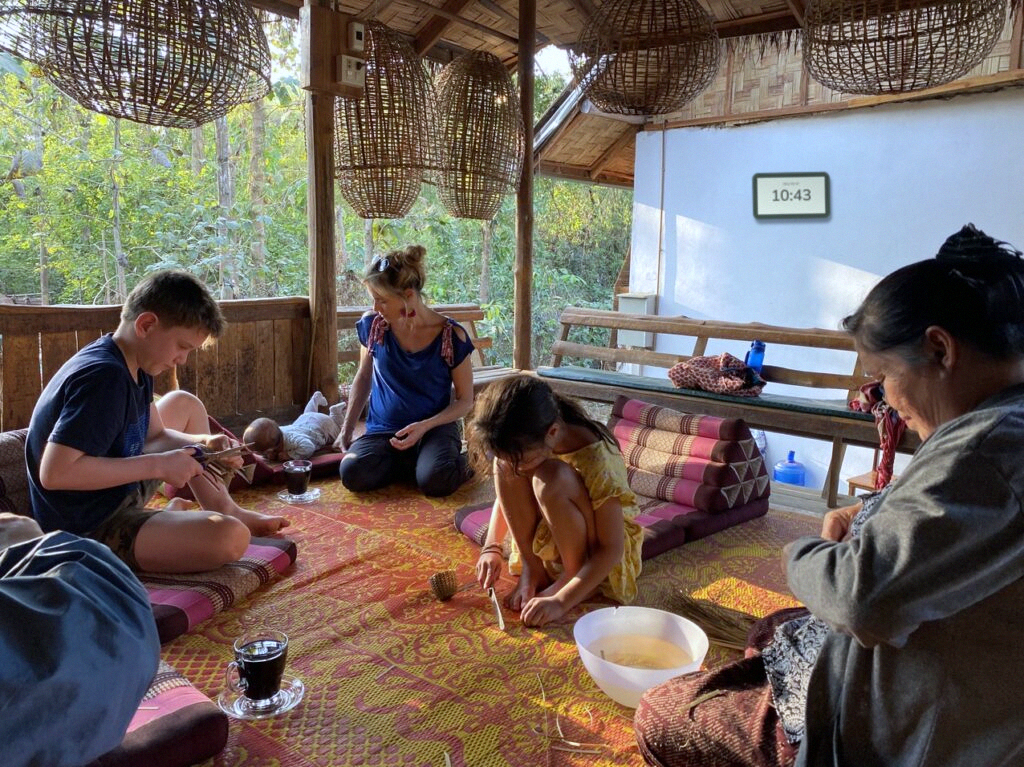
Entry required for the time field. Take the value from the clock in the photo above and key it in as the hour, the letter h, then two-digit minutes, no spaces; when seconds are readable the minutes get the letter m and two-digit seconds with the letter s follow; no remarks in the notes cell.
10h43
